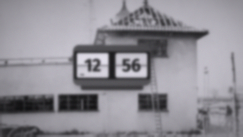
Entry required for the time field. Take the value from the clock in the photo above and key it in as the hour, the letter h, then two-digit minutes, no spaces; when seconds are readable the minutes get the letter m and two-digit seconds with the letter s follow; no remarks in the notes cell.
12h56
